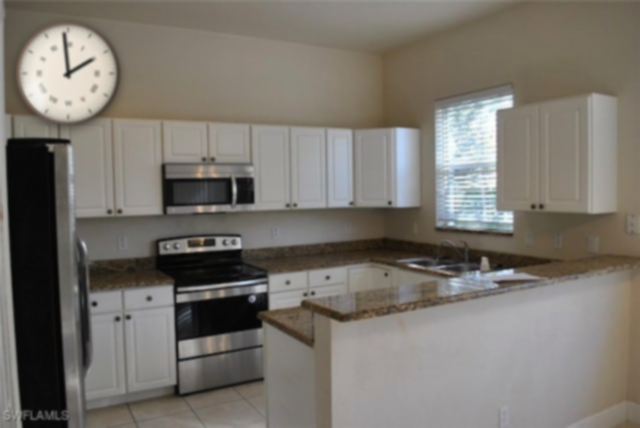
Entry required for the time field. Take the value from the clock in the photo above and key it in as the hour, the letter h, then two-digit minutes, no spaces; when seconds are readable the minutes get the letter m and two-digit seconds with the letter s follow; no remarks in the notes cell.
1h59
